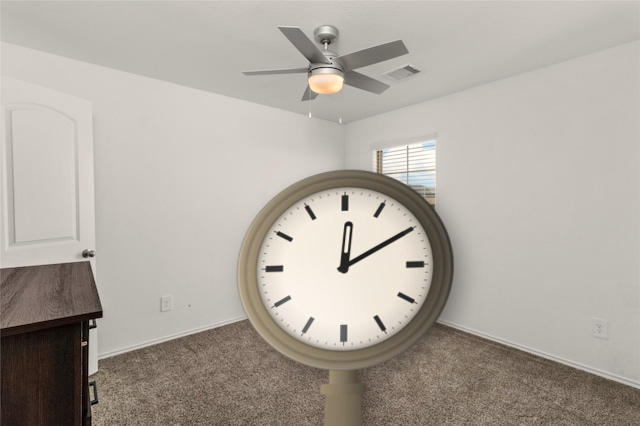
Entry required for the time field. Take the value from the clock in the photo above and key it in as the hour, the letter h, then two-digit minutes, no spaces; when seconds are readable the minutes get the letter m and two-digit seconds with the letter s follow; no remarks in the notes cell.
12h10
